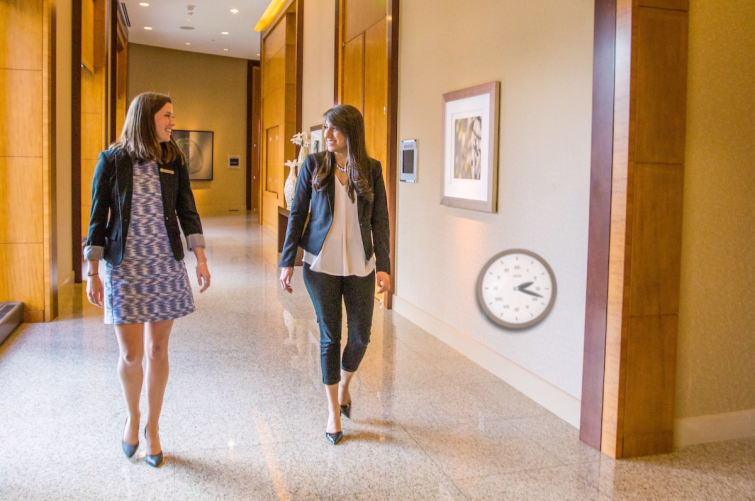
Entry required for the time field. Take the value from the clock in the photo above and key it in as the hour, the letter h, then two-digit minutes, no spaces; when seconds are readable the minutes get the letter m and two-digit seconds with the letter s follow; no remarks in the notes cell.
2h18
